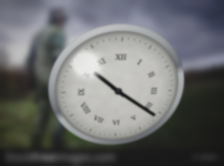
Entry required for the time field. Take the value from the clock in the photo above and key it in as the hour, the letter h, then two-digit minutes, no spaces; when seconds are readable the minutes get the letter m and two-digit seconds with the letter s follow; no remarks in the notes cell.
10h21
